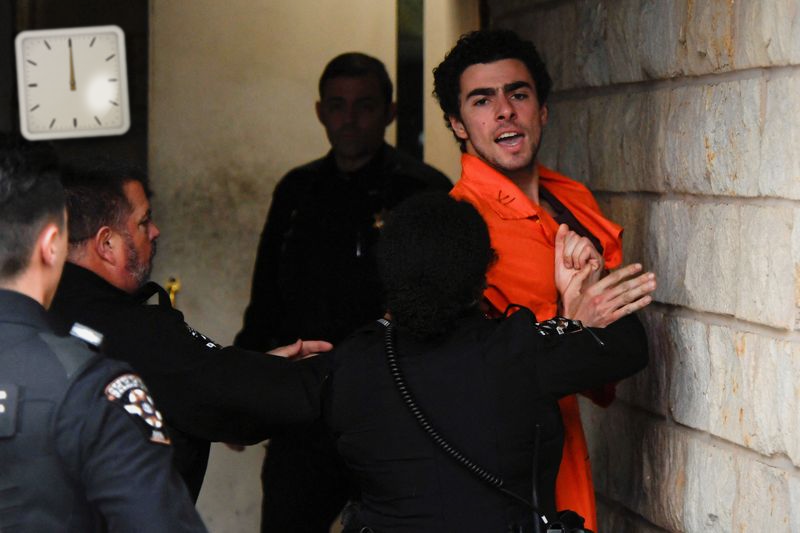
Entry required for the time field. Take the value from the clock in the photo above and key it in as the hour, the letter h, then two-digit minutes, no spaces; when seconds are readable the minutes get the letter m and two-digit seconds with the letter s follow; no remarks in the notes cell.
12h00
